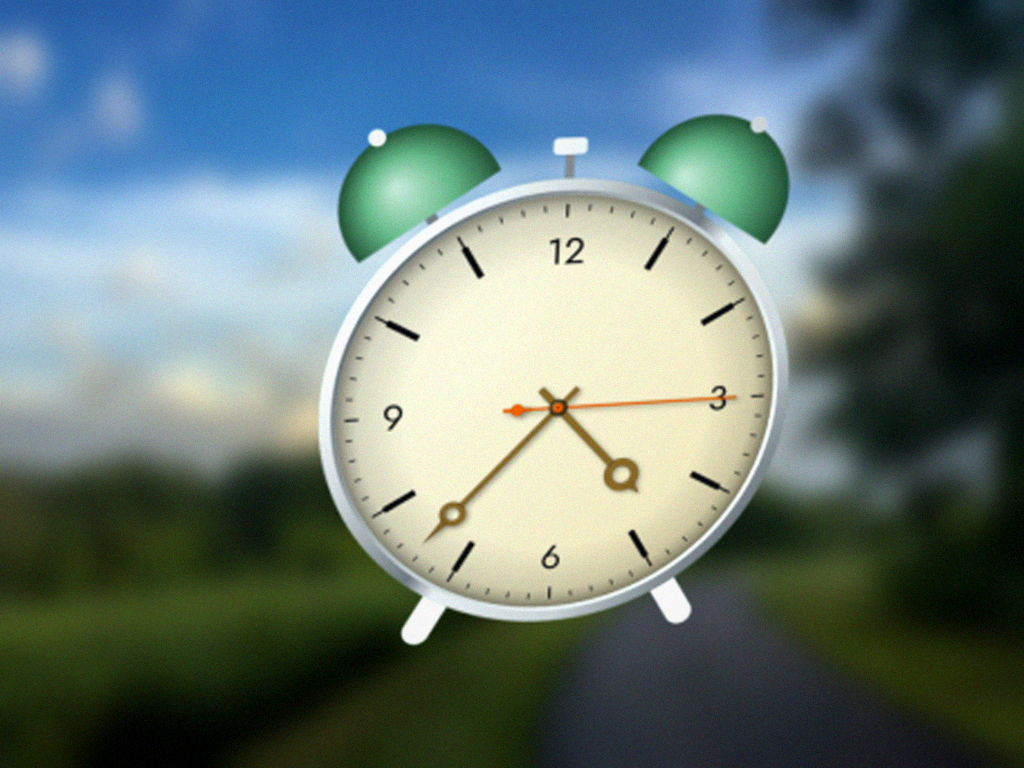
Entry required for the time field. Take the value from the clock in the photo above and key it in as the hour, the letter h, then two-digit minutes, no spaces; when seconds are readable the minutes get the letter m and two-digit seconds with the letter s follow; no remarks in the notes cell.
4h37m15s
